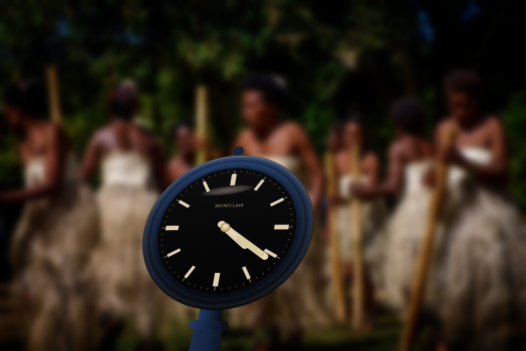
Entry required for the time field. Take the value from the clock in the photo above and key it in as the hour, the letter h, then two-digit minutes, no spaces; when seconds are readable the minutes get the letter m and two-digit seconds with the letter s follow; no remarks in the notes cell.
4h21
